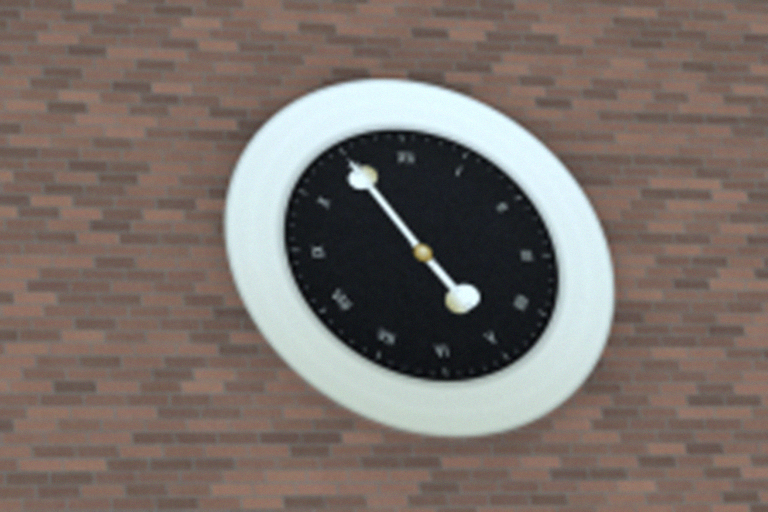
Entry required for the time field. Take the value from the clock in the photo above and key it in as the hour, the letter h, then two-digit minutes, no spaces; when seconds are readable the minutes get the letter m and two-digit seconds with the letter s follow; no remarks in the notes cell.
4h55
